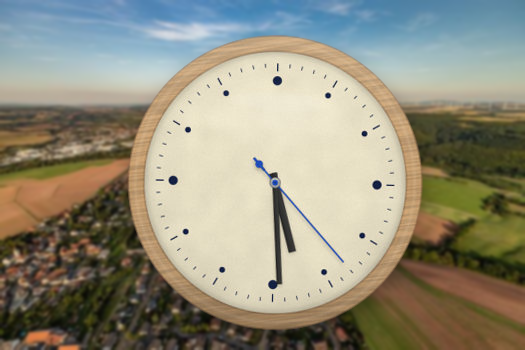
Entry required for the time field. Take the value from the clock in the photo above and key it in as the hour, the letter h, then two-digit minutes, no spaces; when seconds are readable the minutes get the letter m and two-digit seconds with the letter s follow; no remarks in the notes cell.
5h29m23s
